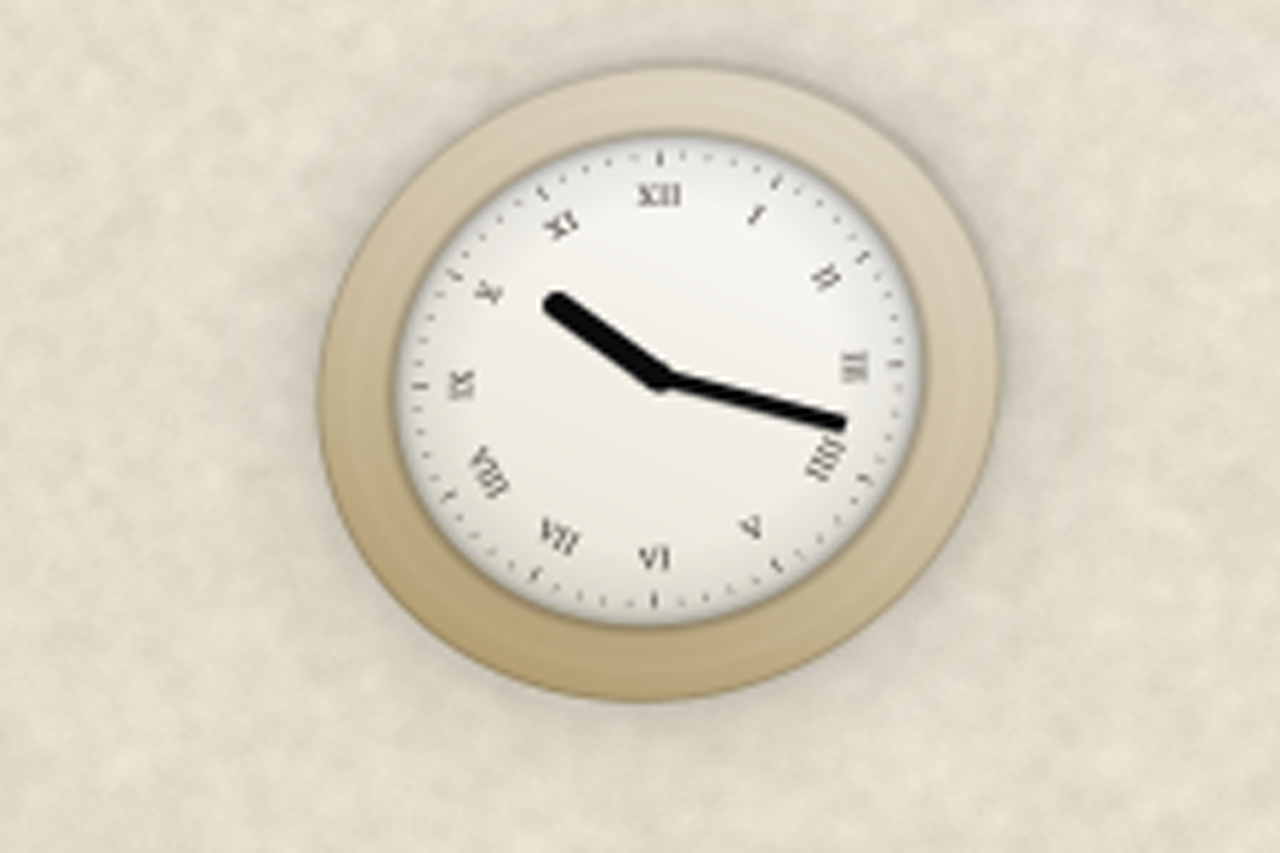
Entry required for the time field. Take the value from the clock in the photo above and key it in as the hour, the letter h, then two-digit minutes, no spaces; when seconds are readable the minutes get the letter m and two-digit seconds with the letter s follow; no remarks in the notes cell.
10h18
